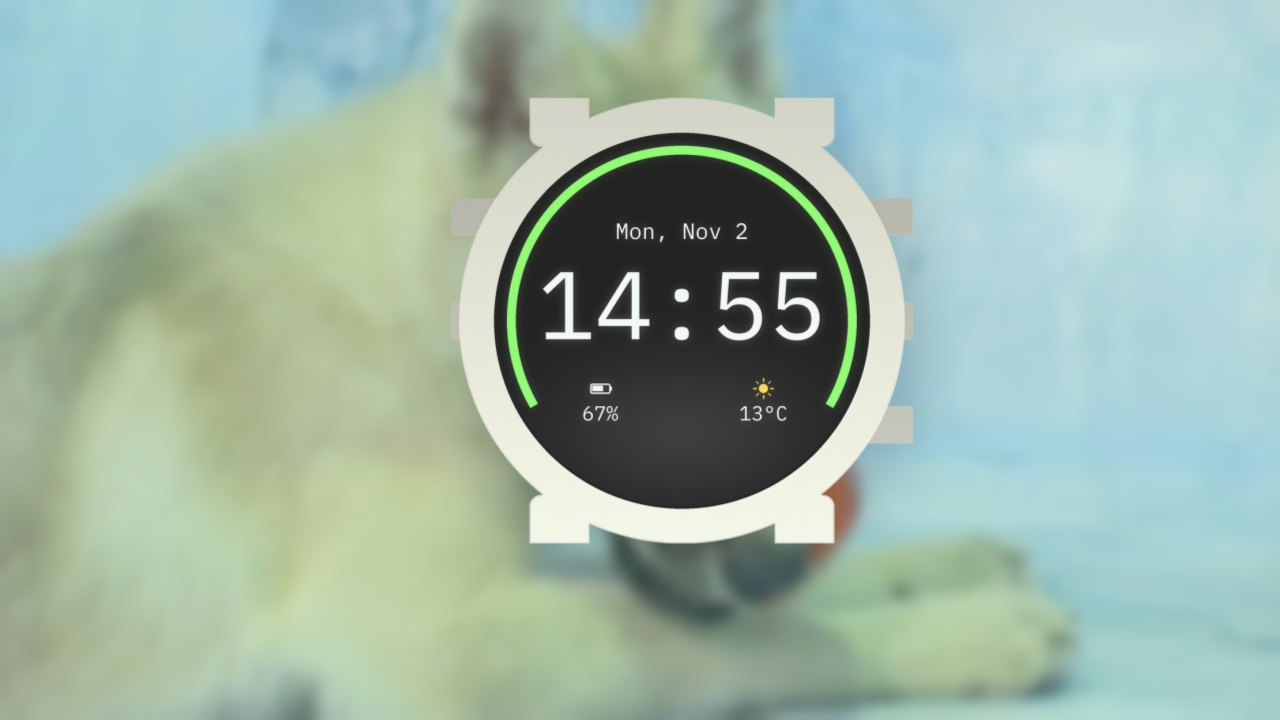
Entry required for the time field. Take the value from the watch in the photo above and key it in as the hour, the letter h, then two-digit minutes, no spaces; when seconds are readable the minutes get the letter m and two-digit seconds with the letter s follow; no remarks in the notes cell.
14h55
